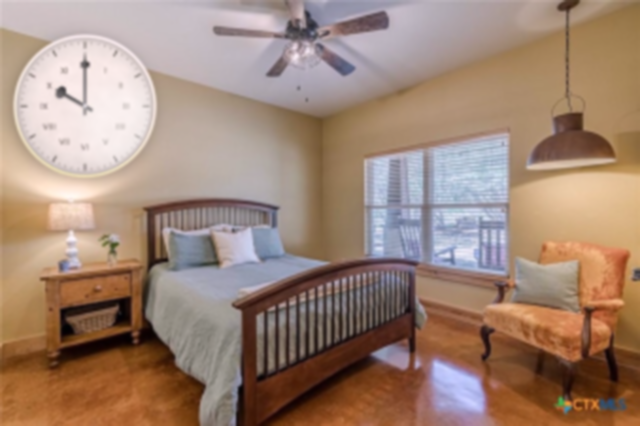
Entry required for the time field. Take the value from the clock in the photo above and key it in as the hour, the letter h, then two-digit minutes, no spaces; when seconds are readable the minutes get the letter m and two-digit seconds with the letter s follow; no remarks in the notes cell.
10h00
